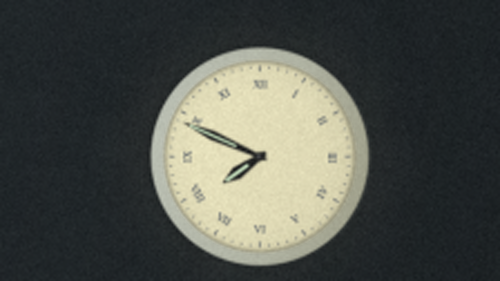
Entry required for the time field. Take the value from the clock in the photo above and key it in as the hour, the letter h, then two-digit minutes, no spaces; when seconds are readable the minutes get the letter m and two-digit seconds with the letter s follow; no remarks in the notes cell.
7h49
